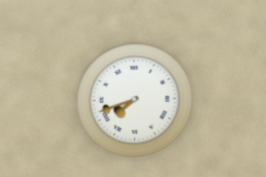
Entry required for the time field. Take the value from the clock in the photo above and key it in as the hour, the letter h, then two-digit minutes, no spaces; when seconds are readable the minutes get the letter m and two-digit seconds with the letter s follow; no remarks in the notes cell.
7h42
